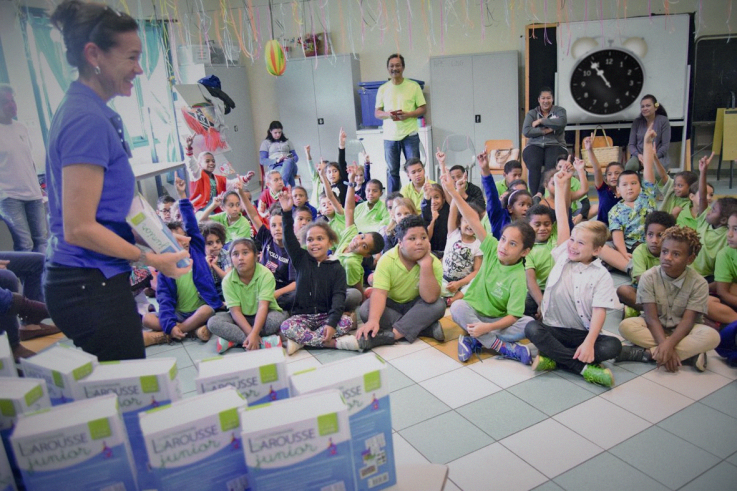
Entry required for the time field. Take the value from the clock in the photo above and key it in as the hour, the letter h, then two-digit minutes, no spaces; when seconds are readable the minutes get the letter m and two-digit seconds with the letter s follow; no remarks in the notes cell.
10h54
